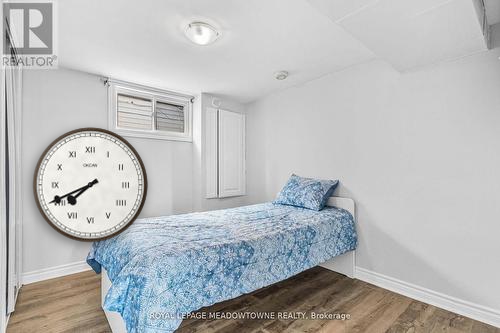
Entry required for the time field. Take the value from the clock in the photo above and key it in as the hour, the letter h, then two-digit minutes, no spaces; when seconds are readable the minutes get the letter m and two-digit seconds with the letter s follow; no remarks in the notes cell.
7h41
